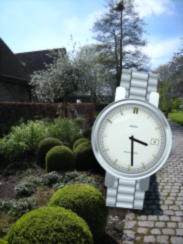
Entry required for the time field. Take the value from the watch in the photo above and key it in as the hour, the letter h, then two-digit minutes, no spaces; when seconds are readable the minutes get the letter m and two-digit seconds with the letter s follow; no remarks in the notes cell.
3h29
